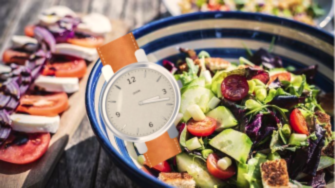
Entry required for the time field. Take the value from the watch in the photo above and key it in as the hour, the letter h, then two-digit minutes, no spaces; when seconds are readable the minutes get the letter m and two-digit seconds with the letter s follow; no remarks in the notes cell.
3h18
